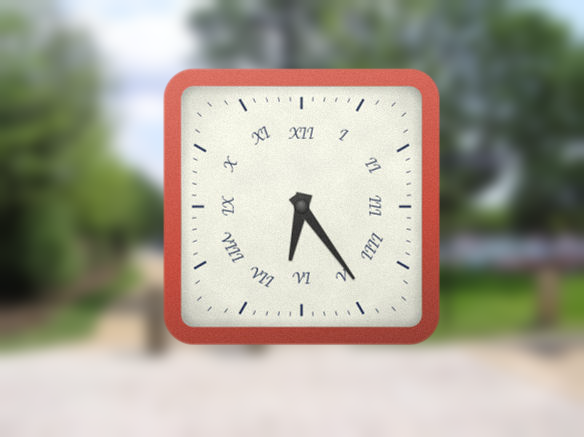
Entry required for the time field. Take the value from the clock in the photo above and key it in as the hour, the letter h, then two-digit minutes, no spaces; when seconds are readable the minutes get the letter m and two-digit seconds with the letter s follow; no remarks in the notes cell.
6h24
